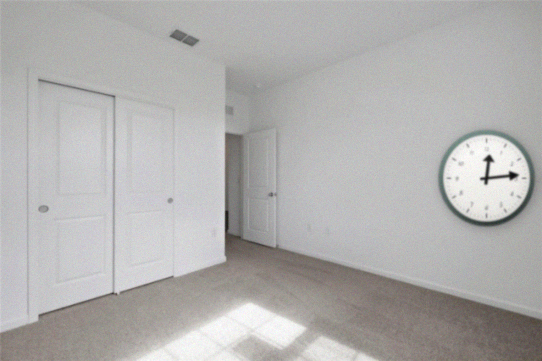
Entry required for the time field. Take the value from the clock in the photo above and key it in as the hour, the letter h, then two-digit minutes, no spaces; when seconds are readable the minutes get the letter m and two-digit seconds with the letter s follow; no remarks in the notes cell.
12h14
